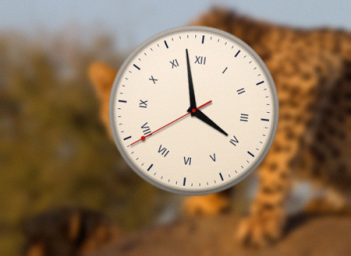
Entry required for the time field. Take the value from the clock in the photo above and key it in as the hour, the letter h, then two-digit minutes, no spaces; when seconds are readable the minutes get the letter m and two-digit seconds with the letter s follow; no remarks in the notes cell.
3h57m39s
